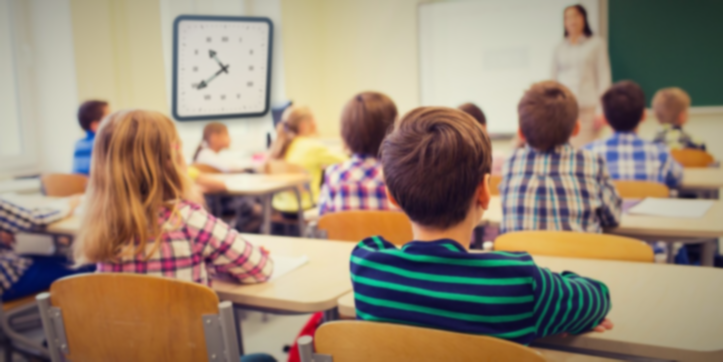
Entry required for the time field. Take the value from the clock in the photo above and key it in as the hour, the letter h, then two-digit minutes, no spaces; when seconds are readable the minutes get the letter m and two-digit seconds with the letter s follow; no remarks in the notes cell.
10h39
